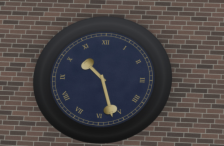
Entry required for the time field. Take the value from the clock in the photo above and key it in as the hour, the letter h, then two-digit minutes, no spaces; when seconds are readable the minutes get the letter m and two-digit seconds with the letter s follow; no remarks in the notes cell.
10h27
